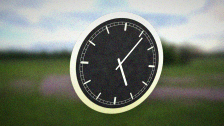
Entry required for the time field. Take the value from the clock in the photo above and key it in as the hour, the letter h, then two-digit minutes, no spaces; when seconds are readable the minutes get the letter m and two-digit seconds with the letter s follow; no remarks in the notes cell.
5h06
